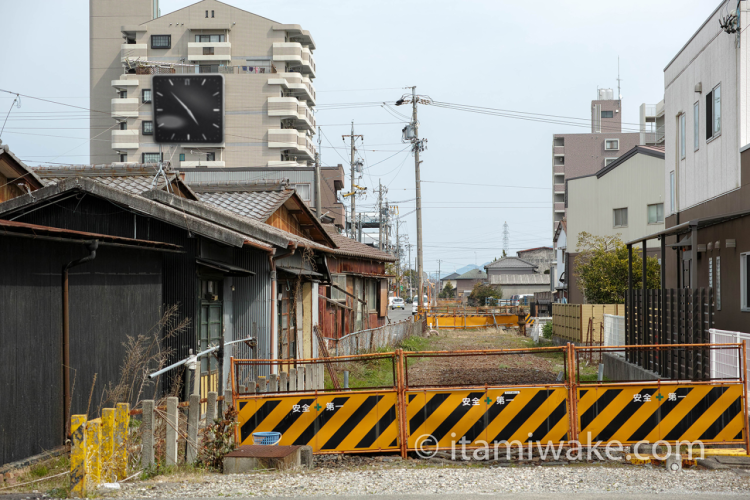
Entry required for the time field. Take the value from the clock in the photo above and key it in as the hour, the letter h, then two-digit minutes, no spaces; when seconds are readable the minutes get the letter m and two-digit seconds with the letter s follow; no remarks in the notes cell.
4h53
